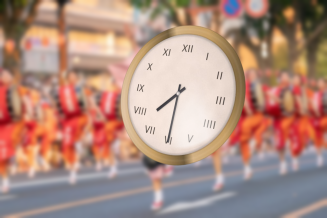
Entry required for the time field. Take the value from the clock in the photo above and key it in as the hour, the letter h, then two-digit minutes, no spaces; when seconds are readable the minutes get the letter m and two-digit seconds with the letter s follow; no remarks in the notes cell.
7h30
